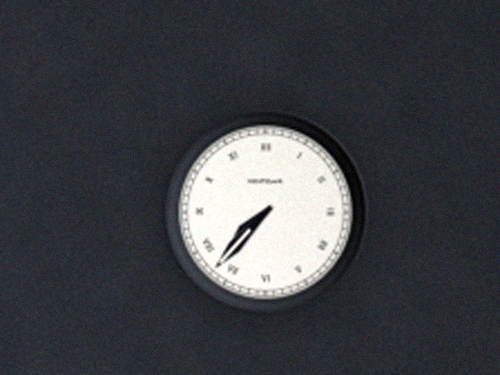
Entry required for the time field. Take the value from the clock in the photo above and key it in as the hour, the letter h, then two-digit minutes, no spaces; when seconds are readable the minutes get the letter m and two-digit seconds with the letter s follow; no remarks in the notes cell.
7h37
